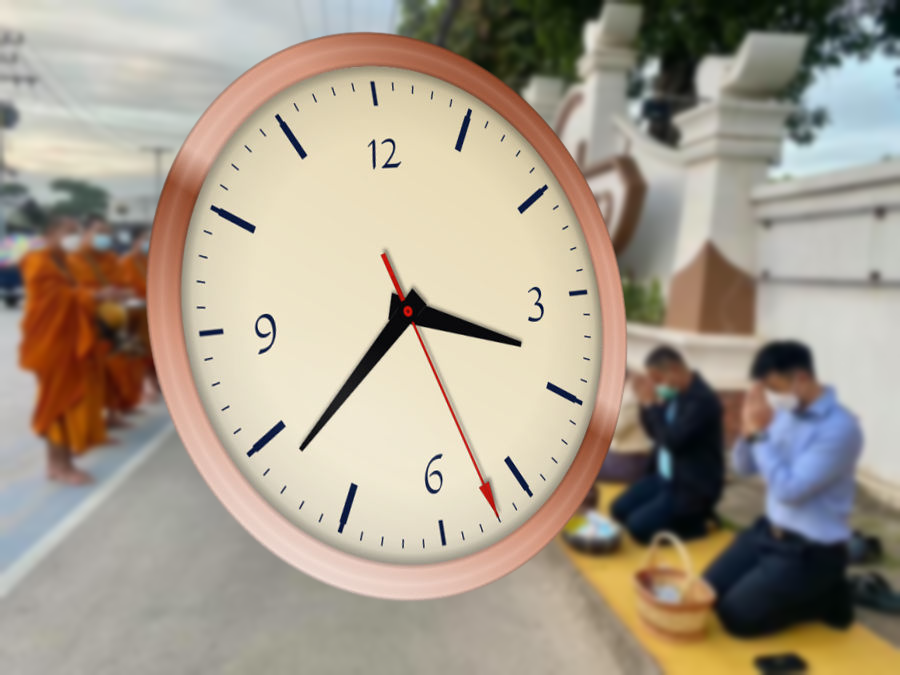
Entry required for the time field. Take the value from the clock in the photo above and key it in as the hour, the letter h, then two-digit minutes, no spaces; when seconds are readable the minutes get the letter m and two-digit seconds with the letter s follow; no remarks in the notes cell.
3h38m27s
